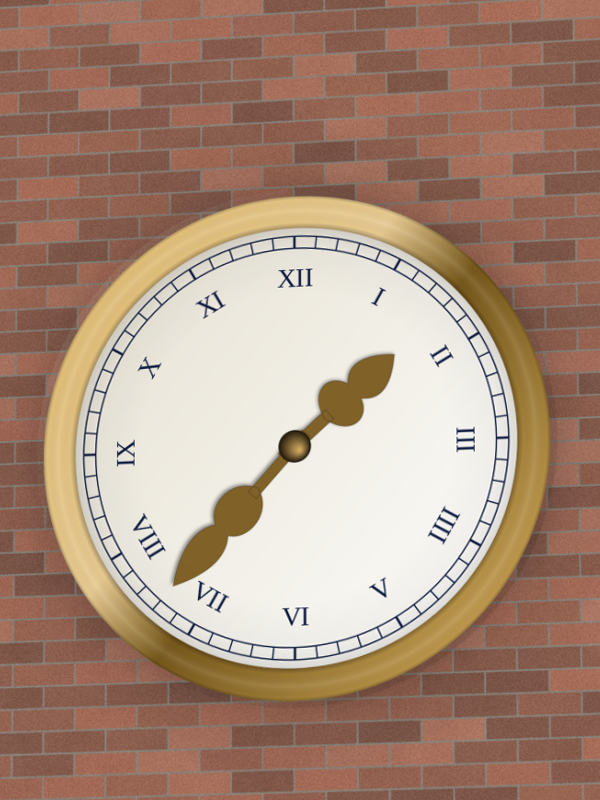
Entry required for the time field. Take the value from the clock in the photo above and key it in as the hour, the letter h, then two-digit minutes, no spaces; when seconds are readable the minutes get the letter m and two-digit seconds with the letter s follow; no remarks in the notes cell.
1h37
